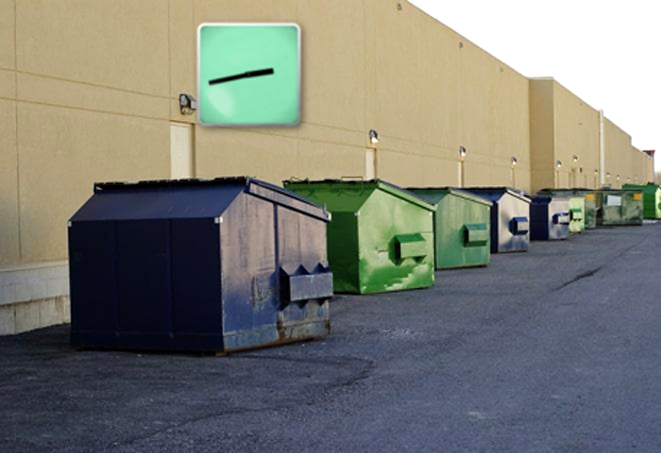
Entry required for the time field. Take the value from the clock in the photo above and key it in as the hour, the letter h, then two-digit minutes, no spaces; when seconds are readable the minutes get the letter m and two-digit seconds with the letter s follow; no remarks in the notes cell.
2h43
